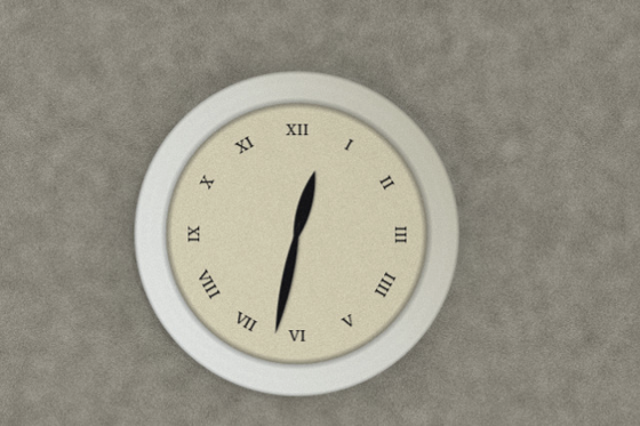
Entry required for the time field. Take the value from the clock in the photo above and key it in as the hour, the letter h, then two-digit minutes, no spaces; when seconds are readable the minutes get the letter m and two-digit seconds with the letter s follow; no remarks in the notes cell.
12h32
